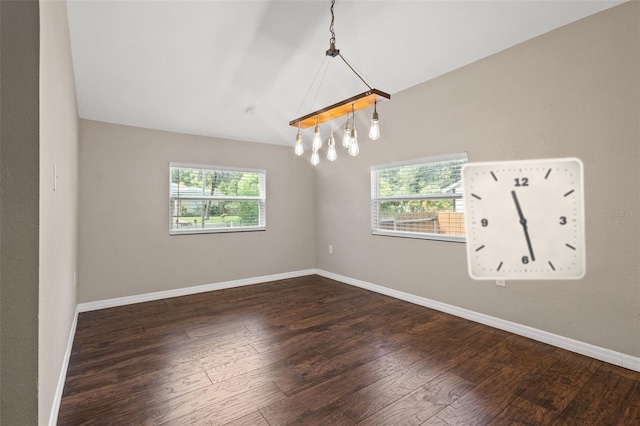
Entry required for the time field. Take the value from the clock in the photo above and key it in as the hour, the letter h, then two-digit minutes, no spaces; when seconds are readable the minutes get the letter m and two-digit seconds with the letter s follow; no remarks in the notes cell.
11h28
